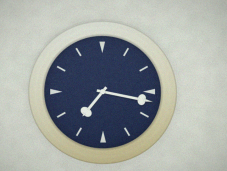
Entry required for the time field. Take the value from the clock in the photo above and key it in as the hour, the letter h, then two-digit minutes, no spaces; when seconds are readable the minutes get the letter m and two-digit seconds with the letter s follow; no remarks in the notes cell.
7h17
